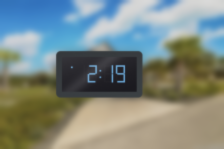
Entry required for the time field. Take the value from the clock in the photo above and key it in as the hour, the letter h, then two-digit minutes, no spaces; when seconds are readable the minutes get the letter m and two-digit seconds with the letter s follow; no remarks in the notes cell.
2h19
